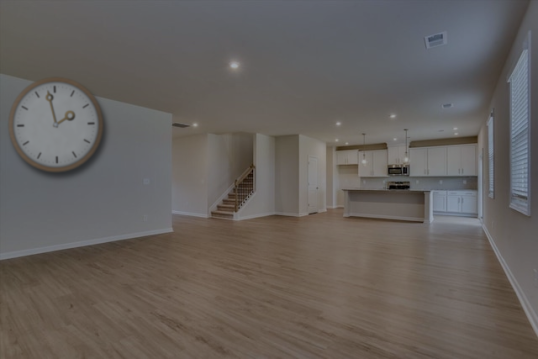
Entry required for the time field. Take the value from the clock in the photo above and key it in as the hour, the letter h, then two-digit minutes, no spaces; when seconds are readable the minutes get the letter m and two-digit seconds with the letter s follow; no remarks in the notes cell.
1h58
